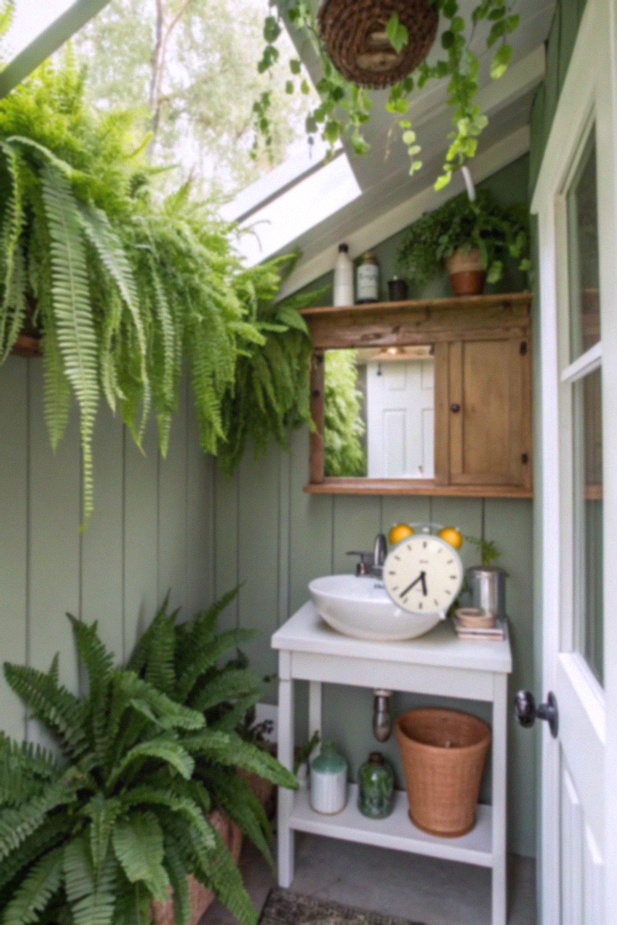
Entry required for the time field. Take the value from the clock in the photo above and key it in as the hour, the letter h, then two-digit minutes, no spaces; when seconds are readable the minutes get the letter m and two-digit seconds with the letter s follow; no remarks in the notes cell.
5h37
